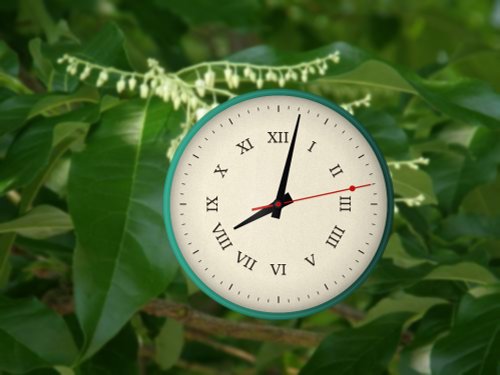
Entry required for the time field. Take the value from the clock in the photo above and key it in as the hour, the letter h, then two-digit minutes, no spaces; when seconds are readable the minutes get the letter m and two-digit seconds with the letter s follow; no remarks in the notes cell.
8h02m13s
